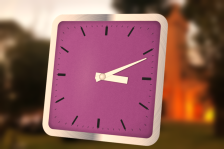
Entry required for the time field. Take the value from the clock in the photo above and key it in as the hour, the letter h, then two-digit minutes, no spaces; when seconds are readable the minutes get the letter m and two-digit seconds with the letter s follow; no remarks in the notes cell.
3h11
